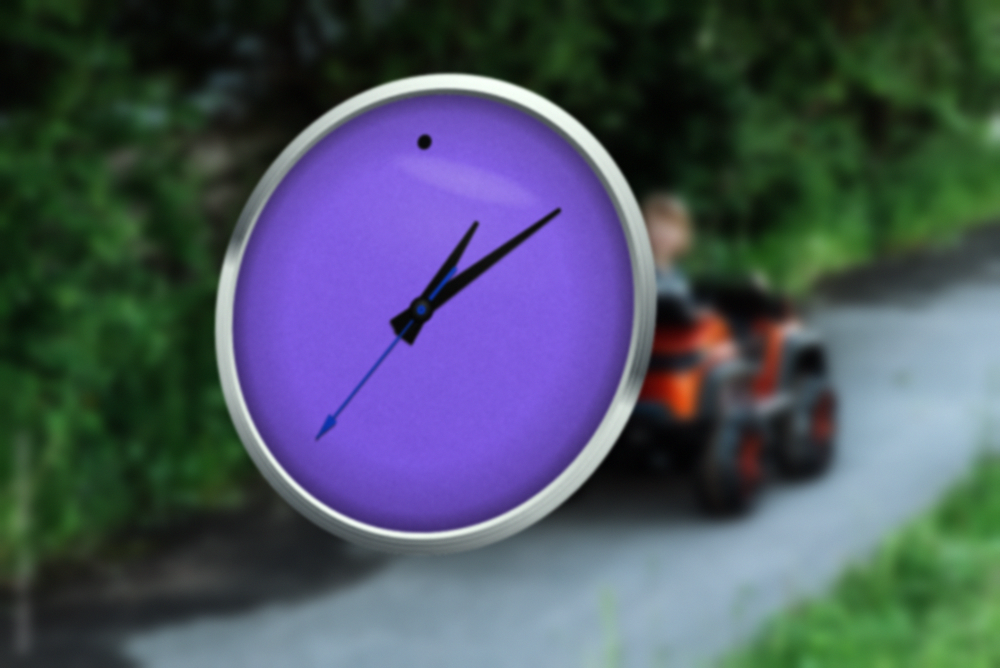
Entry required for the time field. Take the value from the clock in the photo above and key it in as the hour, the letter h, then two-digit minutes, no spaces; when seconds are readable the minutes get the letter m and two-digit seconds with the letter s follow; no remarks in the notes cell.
1h09m37s
